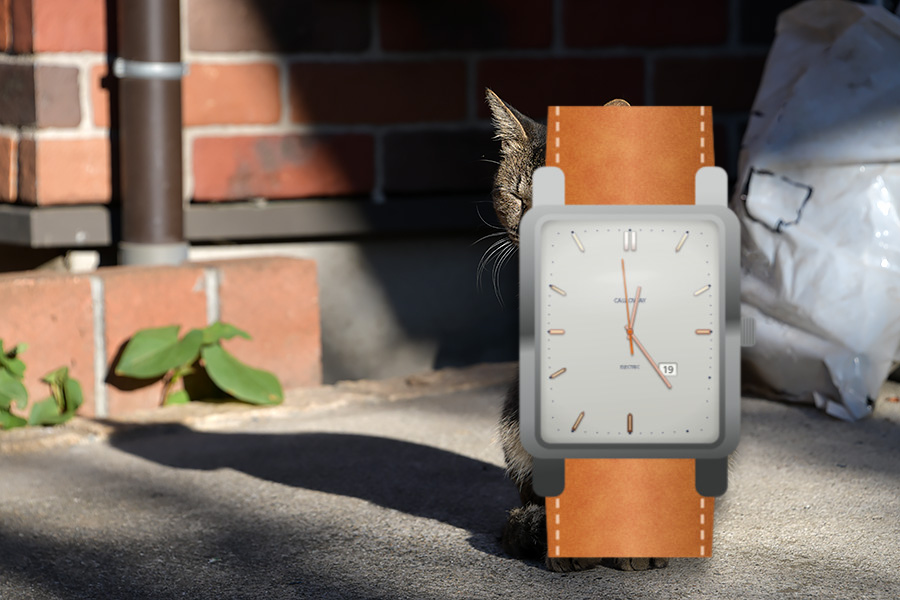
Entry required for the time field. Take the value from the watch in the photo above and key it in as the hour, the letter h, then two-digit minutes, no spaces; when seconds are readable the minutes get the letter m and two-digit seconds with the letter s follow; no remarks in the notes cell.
12h23m59s
